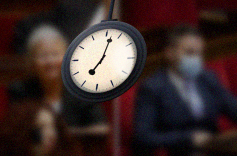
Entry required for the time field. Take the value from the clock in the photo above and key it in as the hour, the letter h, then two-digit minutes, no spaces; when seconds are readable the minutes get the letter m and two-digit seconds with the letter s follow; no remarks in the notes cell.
7h02
